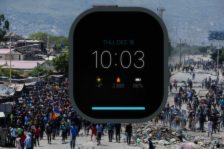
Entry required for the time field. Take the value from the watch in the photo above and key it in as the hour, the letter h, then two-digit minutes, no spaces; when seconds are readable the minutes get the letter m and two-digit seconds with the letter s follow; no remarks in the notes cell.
10h03
